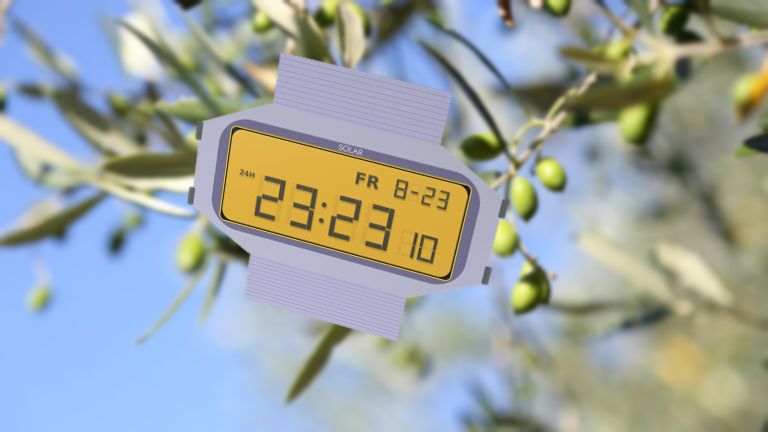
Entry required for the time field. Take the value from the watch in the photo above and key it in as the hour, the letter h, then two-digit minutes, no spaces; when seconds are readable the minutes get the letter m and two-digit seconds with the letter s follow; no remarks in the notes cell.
23h23m10s
